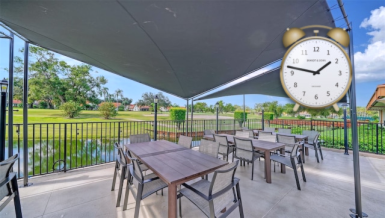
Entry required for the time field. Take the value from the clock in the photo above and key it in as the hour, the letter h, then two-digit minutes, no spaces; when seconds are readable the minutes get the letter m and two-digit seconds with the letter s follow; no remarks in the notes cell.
1h47
